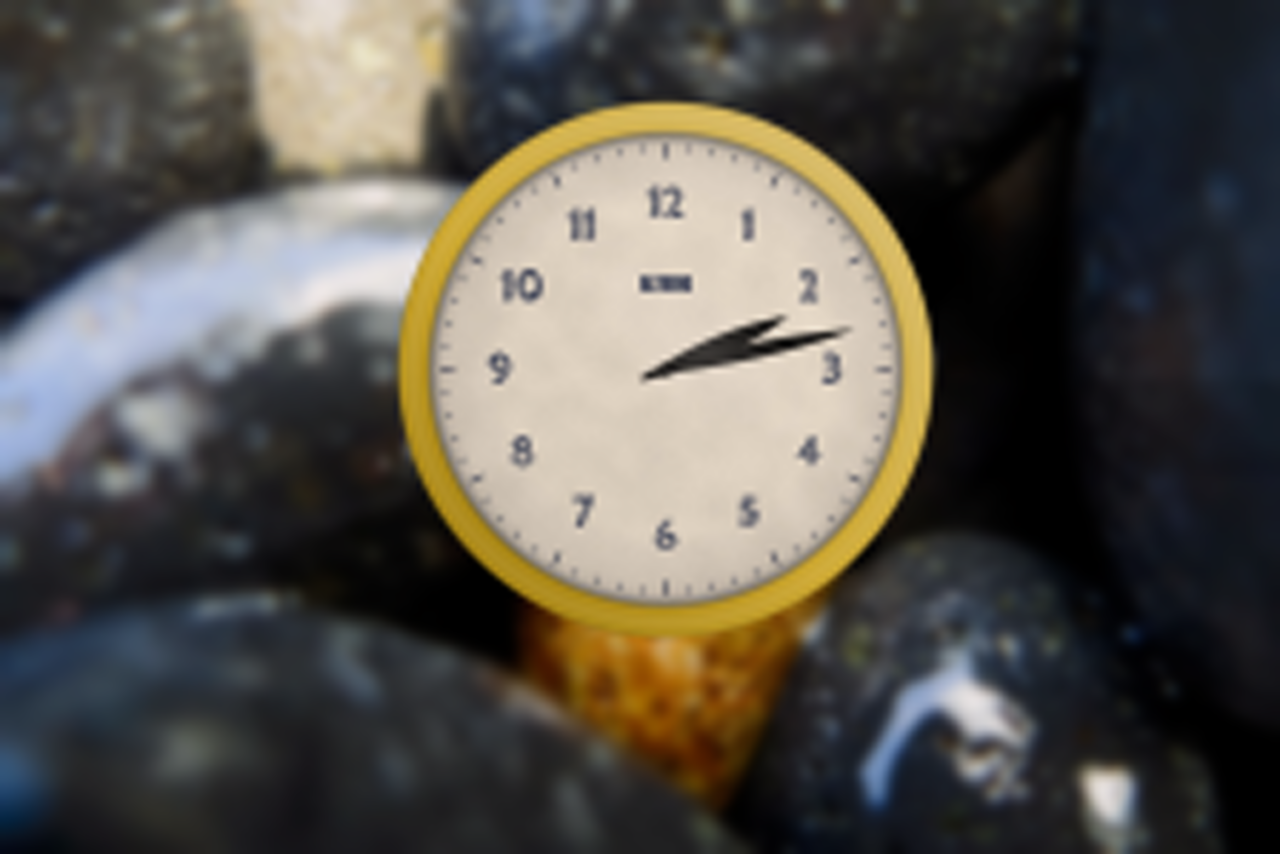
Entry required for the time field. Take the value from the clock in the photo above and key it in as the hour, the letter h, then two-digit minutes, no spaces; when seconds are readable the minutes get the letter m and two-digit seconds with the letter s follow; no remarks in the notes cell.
2h13
